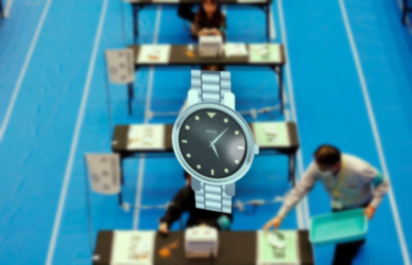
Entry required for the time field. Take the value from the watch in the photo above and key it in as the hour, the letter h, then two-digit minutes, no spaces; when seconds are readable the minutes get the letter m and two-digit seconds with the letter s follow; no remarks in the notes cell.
5h07
